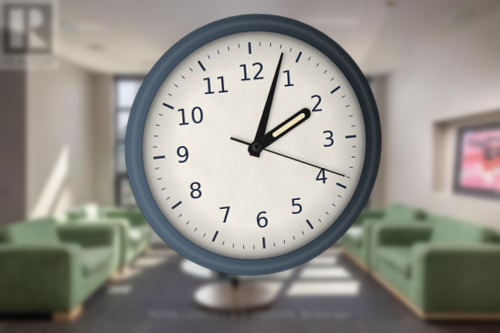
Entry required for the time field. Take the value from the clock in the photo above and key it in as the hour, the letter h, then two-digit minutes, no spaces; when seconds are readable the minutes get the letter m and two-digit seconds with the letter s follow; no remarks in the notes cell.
2h03m19s
